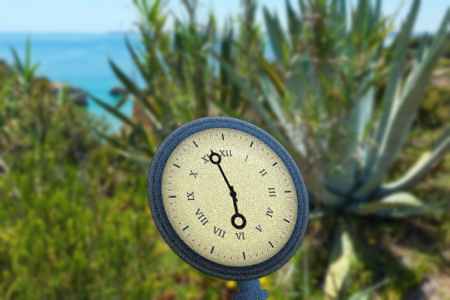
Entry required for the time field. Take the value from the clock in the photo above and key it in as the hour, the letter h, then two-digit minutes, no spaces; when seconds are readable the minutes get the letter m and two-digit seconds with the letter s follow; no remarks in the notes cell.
5h57
